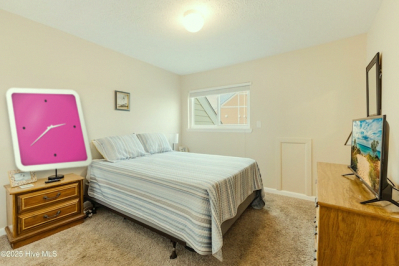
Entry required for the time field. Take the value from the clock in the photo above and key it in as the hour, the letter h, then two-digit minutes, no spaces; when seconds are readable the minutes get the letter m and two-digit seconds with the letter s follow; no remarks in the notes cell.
2h39
